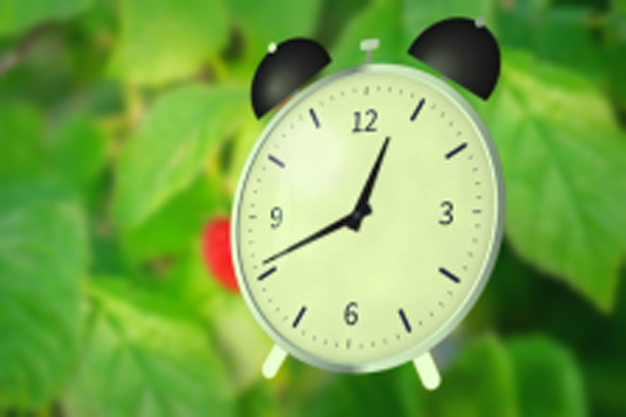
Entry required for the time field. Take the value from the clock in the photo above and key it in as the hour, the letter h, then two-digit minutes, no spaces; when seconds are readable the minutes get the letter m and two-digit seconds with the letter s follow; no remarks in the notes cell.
12h41
